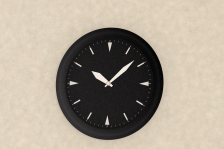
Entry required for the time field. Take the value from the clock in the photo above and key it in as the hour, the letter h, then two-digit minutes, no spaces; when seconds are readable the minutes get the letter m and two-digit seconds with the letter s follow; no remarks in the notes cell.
10h08
